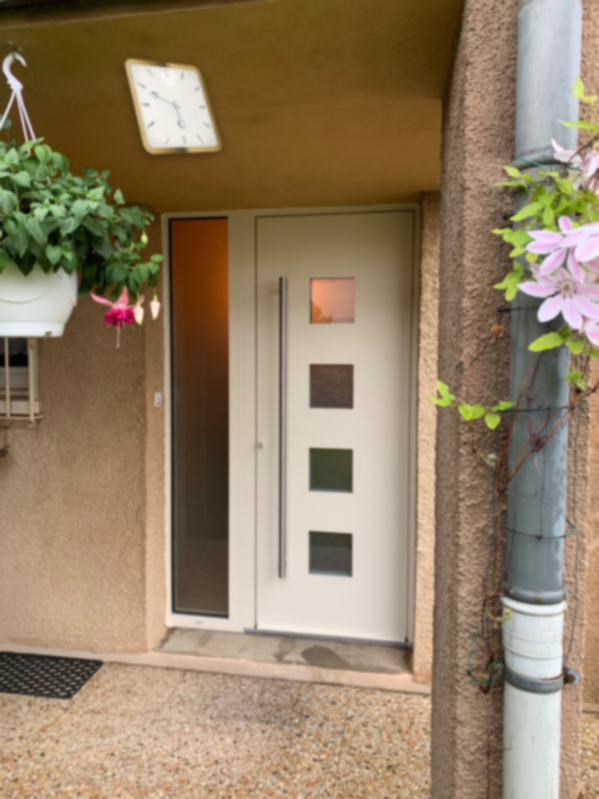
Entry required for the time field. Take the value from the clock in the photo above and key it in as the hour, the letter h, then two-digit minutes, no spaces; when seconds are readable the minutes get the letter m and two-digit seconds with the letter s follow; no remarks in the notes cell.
5h49
